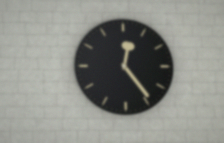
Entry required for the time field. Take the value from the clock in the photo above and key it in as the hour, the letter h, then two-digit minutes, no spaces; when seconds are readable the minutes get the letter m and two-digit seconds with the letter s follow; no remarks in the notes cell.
12h24
